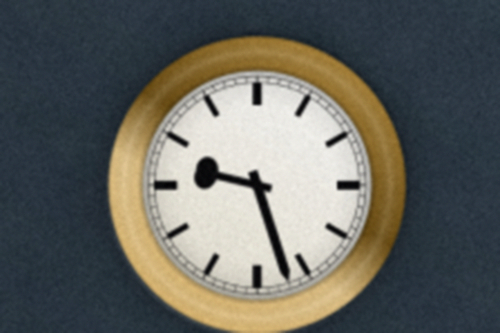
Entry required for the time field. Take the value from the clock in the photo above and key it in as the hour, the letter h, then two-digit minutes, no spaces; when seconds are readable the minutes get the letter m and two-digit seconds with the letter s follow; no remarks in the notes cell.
9h27
